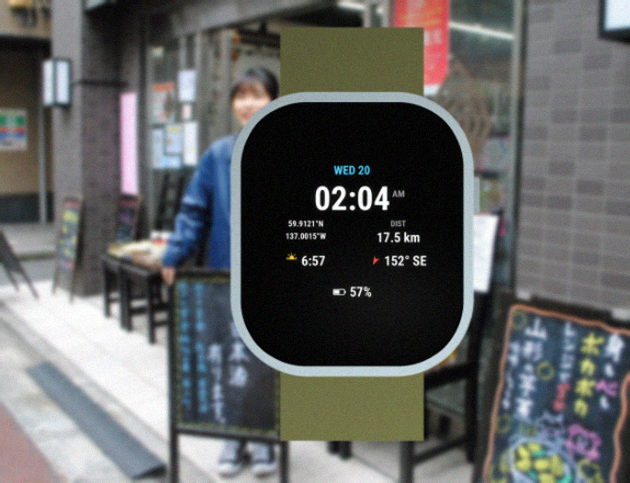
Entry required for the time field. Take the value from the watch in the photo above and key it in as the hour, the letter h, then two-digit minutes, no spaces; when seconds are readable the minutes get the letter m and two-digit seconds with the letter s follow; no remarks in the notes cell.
2h04
